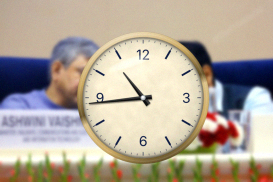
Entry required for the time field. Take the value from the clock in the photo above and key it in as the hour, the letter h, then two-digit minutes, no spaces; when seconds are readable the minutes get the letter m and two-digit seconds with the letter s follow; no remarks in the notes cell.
10h44
